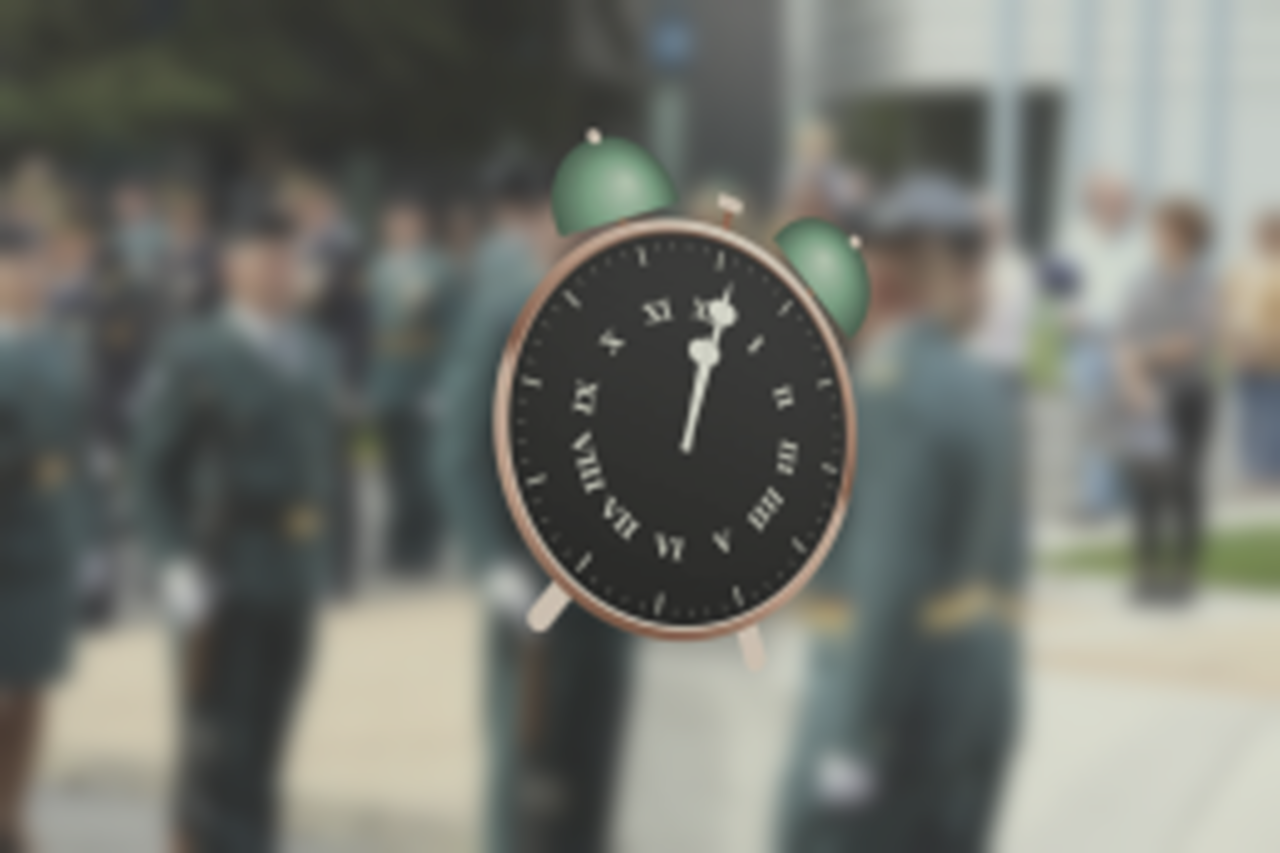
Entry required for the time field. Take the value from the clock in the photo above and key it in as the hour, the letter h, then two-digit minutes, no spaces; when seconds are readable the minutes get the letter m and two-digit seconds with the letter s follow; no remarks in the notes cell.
12h01
